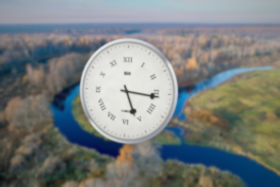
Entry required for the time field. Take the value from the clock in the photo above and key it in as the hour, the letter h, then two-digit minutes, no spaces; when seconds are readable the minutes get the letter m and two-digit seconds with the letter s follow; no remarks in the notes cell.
5h16
